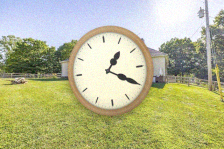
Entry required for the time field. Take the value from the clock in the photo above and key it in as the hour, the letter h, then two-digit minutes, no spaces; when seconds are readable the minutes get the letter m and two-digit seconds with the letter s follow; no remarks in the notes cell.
1h20
